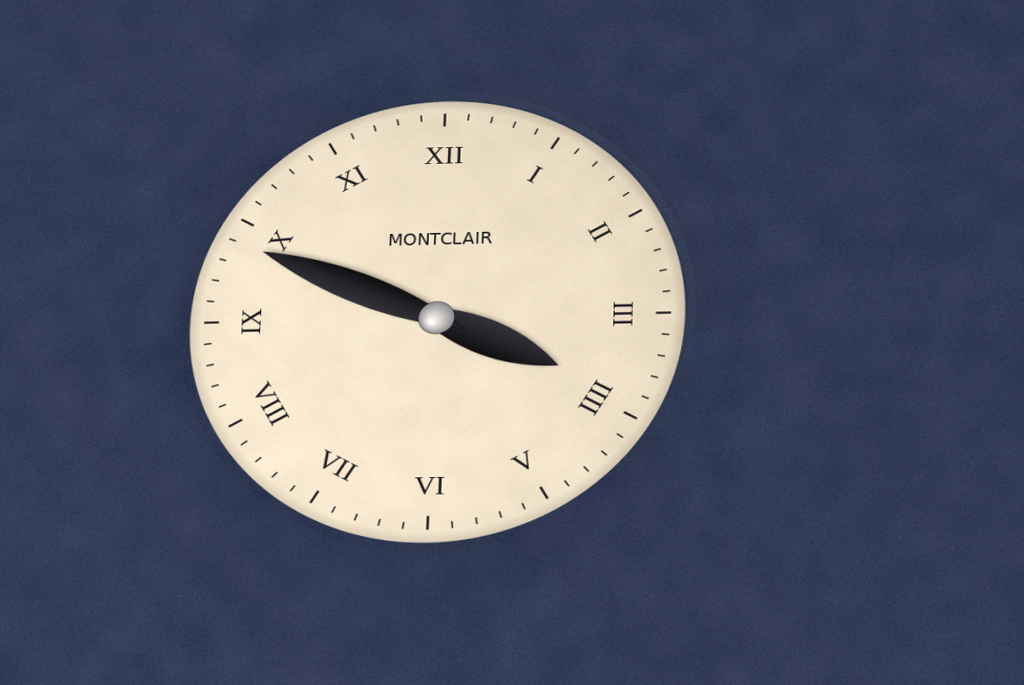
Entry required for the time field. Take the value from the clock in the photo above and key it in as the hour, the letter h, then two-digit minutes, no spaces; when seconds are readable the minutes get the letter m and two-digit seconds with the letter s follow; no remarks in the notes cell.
3h49
